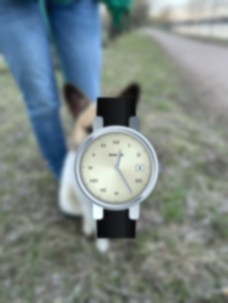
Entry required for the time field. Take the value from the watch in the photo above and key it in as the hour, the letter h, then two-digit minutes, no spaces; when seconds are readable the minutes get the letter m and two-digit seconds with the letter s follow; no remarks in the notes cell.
12h25
